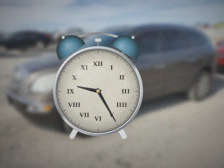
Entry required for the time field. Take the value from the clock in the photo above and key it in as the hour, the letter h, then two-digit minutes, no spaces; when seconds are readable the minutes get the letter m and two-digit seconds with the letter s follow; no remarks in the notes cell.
9h25
